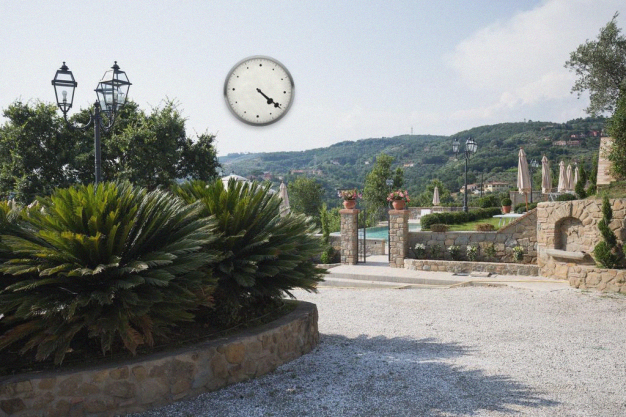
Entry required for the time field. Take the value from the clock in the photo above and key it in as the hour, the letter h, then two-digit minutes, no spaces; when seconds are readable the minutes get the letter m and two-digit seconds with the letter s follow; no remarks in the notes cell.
4h21
